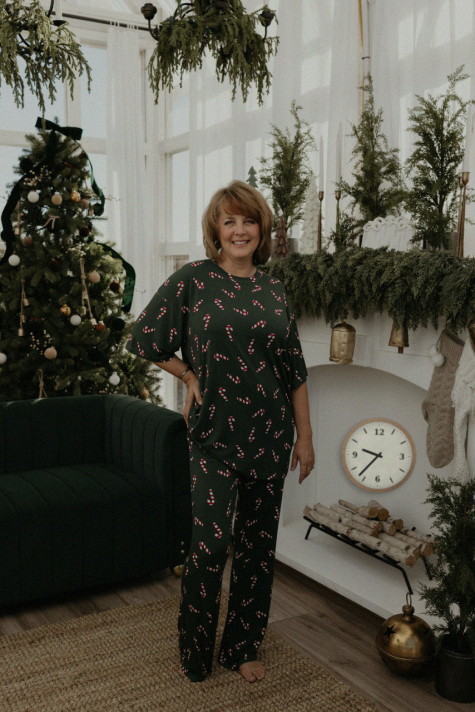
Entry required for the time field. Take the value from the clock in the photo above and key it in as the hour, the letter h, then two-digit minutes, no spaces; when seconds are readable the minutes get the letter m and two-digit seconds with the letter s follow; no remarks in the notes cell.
9h37
